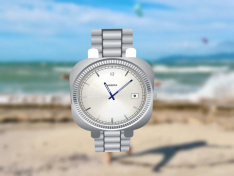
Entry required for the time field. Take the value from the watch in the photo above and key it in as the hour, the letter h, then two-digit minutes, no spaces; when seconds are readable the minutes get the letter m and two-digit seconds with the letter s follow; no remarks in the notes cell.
11h08
